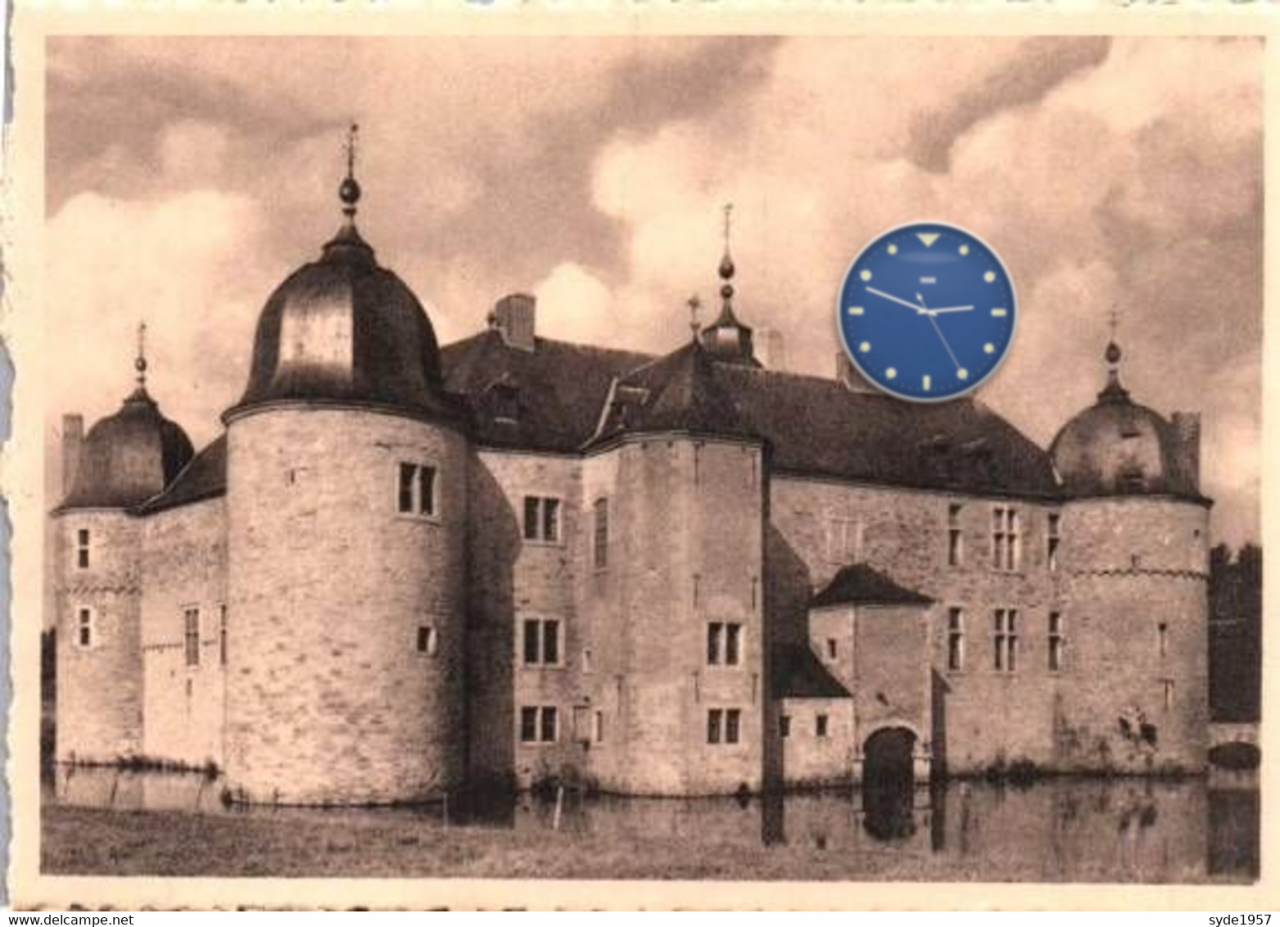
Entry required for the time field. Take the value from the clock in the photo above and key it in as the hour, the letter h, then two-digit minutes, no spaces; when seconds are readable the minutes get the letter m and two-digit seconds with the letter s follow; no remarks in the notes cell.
2h48m25s
